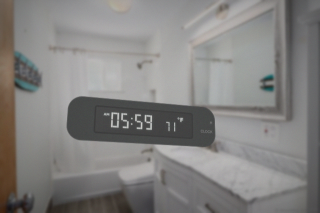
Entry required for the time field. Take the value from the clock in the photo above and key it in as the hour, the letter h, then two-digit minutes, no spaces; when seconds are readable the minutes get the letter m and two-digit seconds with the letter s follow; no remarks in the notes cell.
5h59
